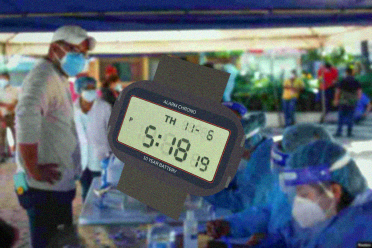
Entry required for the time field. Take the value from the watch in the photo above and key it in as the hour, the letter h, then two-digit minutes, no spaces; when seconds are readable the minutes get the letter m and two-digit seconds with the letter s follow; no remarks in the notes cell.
5h18m19s
